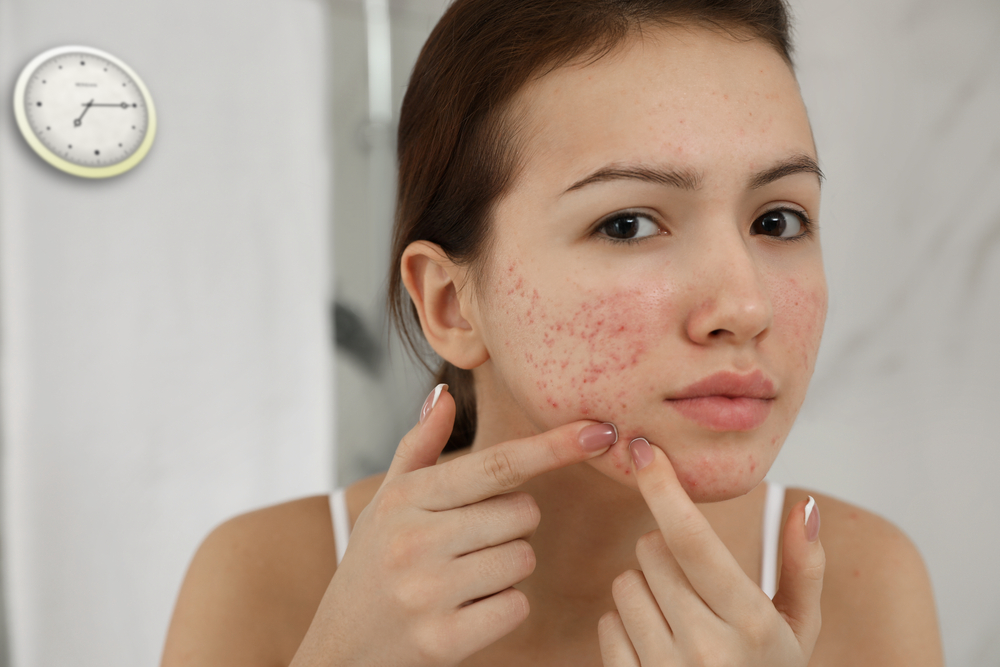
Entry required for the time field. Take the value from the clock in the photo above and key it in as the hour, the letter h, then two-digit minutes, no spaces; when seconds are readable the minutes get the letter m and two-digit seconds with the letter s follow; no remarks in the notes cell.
7h15
